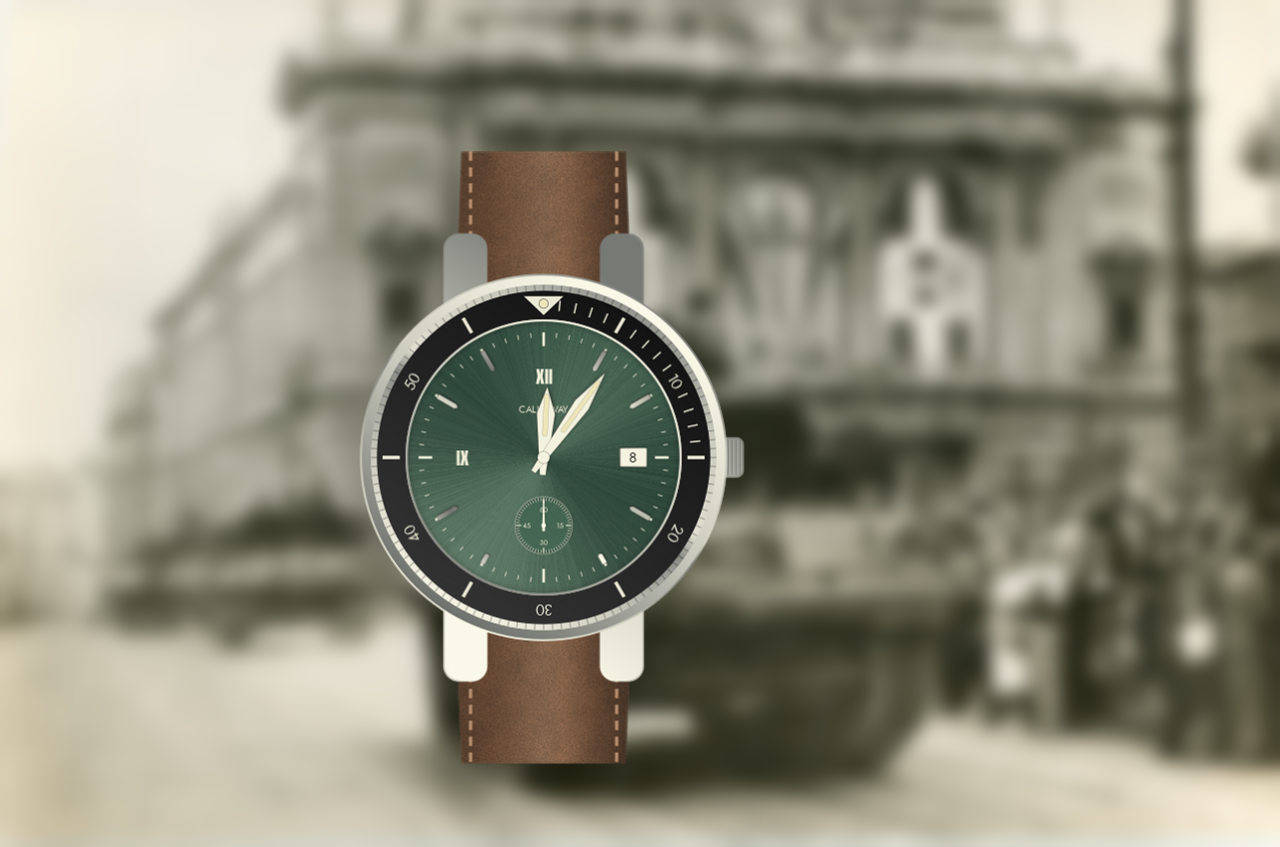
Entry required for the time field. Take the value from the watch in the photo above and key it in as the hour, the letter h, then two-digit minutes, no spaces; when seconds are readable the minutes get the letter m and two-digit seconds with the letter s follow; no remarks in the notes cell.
12h06
